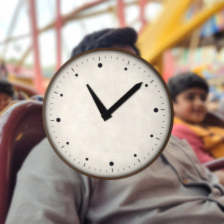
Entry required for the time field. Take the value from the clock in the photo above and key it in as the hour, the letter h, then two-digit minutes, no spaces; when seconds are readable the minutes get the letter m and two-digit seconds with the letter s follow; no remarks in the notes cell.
11h09
